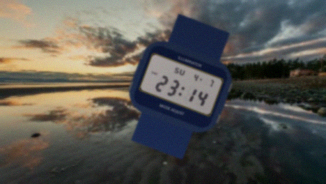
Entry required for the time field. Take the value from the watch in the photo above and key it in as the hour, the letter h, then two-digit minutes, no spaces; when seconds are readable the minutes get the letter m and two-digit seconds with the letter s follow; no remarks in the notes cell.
23h14
